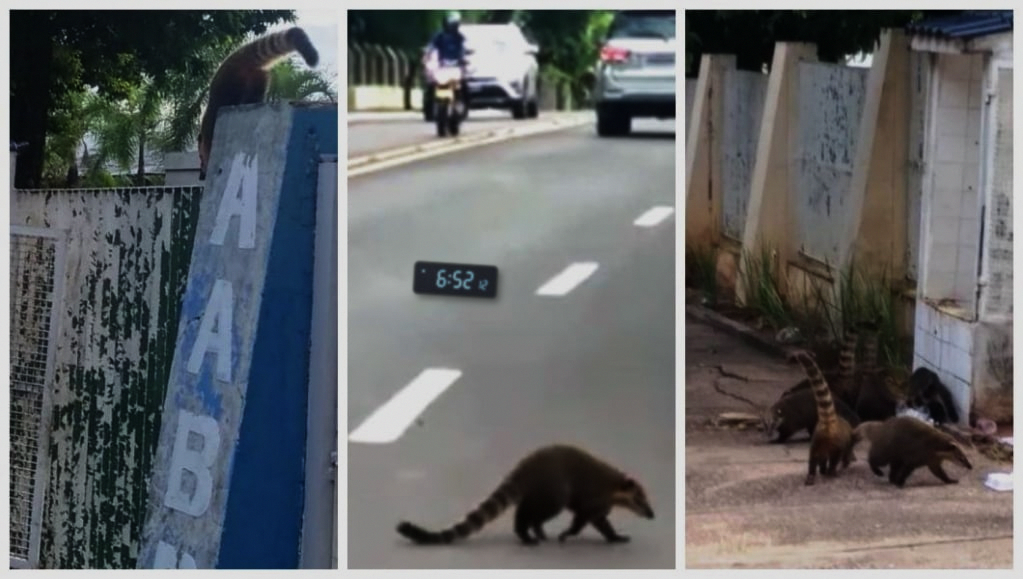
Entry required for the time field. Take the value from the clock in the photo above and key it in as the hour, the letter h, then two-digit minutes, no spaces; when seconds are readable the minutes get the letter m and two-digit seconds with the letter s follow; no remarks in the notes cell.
6h52
